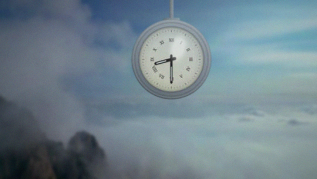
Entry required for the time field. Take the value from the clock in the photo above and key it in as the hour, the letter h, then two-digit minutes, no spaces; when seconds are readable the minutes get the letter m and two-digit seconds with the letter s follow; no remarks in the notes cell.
8h30
